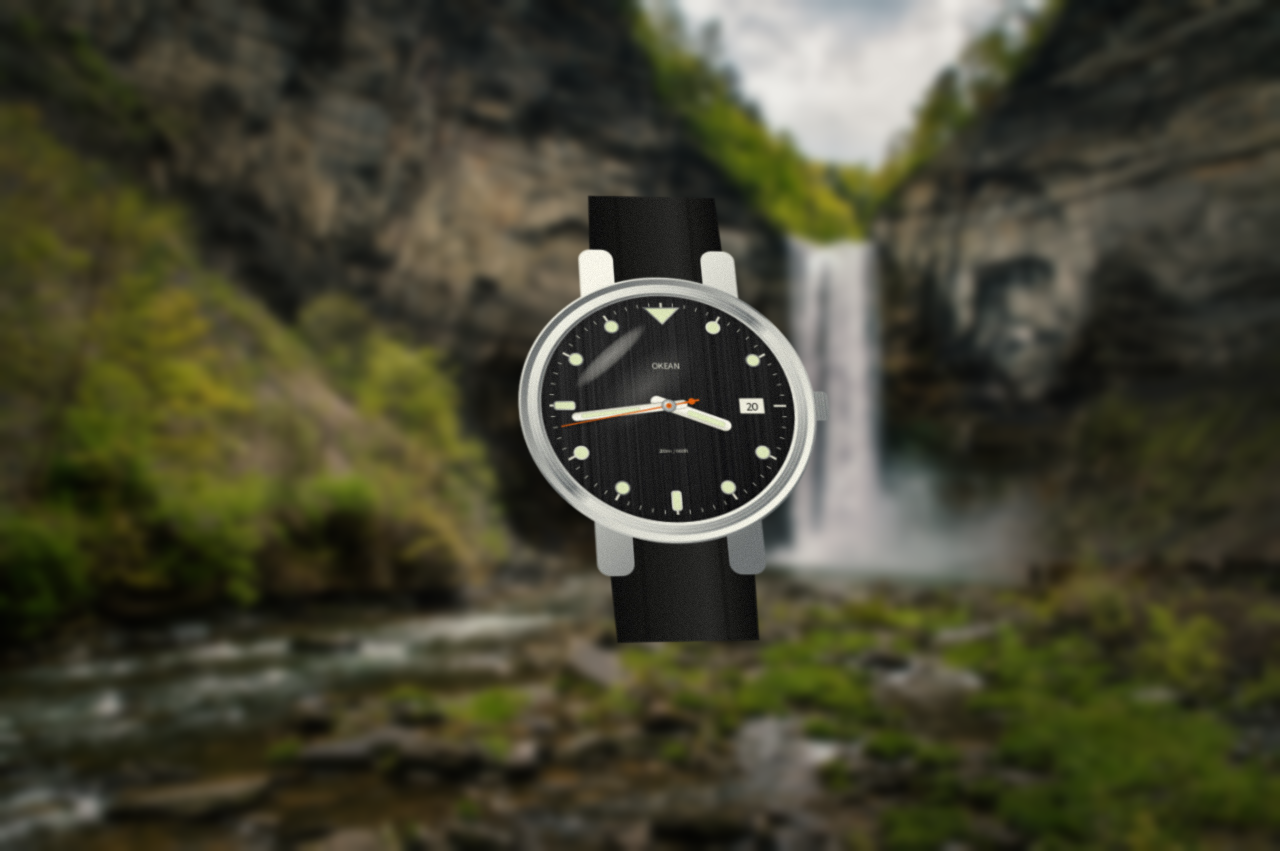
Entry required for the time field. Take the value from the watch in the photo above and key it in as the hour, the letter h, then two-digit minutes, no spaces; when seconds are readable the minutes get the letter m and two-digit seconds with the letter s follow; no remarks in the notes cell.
3h43m43s
